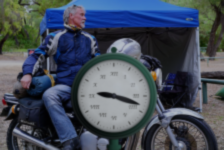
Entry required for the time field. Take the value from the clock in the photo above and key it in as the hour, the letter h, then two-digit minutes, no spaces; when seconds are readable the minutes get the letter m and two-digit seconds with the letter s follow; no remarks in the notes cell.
9h18
